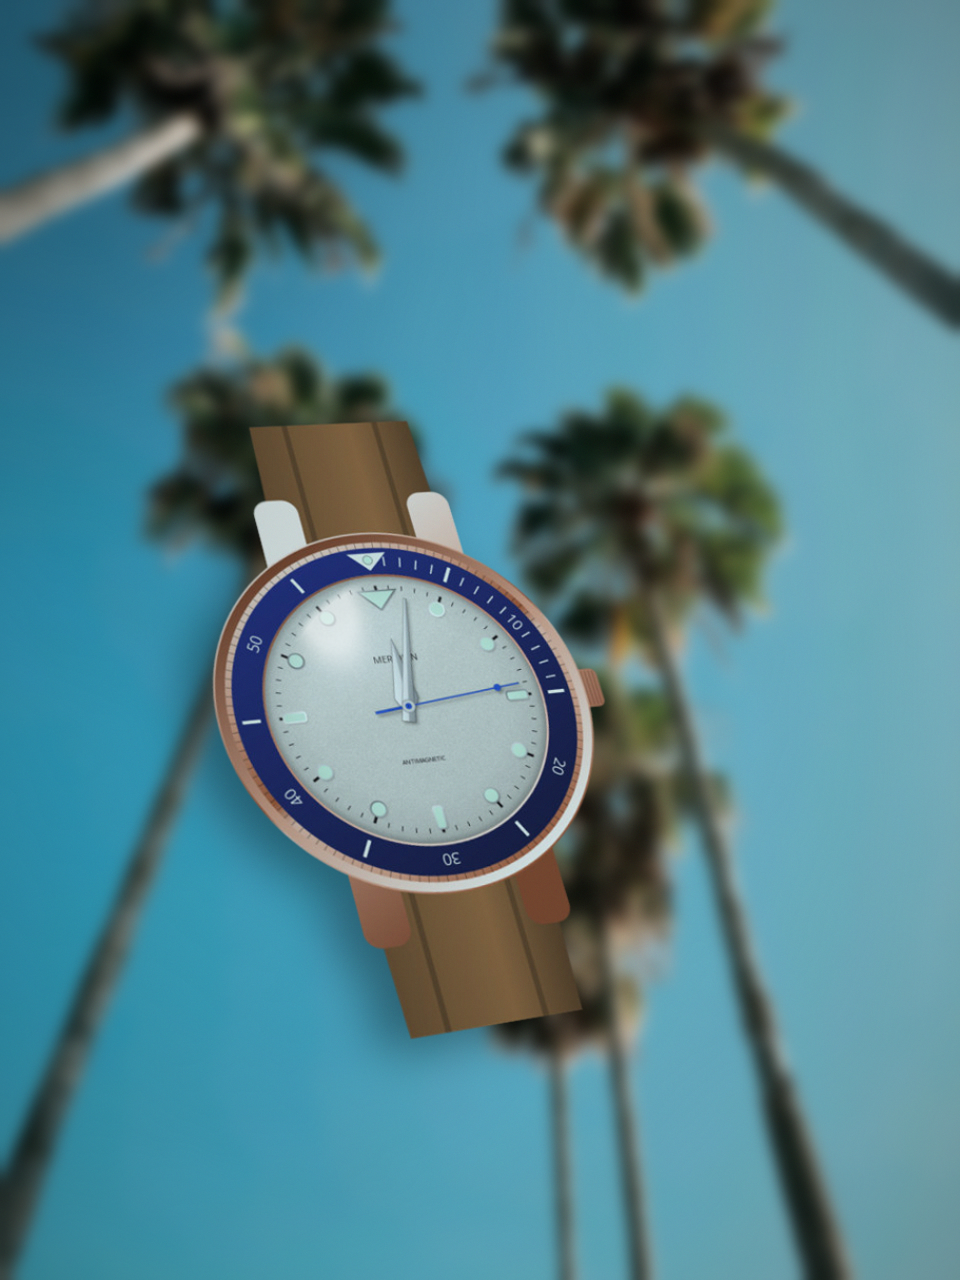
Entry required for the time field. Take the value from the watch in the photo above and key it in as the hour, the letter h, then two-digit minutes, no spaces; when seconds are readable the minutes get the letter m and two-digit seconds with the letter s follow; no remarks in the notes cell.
12h02m14s
